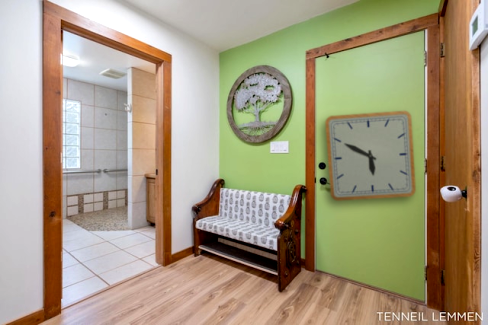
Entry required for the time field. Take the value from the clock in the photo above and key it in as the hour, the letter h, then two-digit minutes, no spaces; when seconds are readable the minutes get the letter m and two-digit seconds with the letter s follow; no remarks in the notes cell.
5h50
